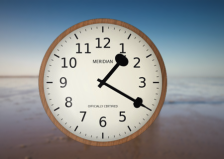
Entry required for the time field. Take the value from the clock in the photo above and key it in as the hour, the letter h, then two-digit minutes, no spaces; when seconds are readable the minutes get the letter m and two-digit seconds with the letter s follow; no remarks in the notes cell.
1h20
